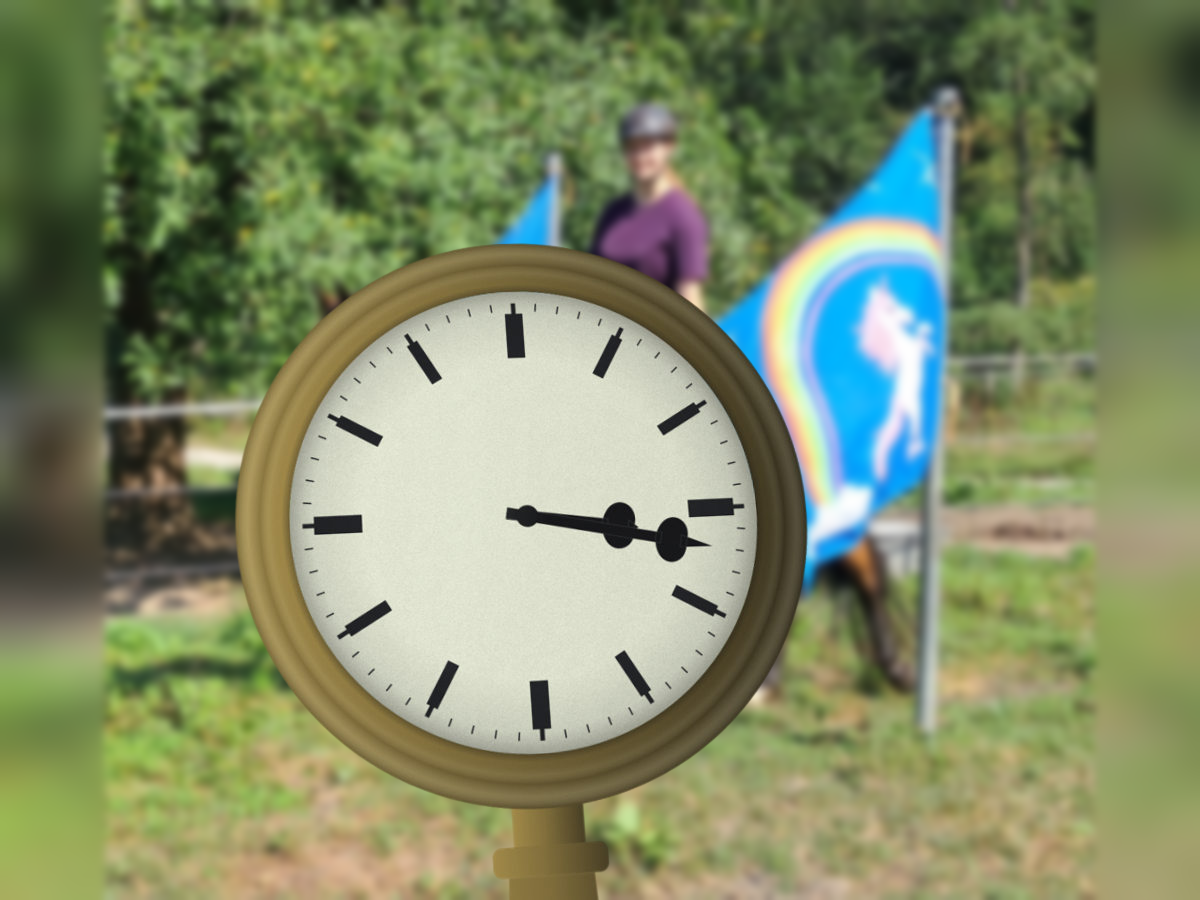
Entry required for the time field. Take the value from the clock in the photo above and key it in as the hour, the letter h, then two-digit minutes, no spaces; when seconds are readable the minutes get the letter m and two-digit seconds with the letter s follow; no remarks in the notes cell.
3h17
